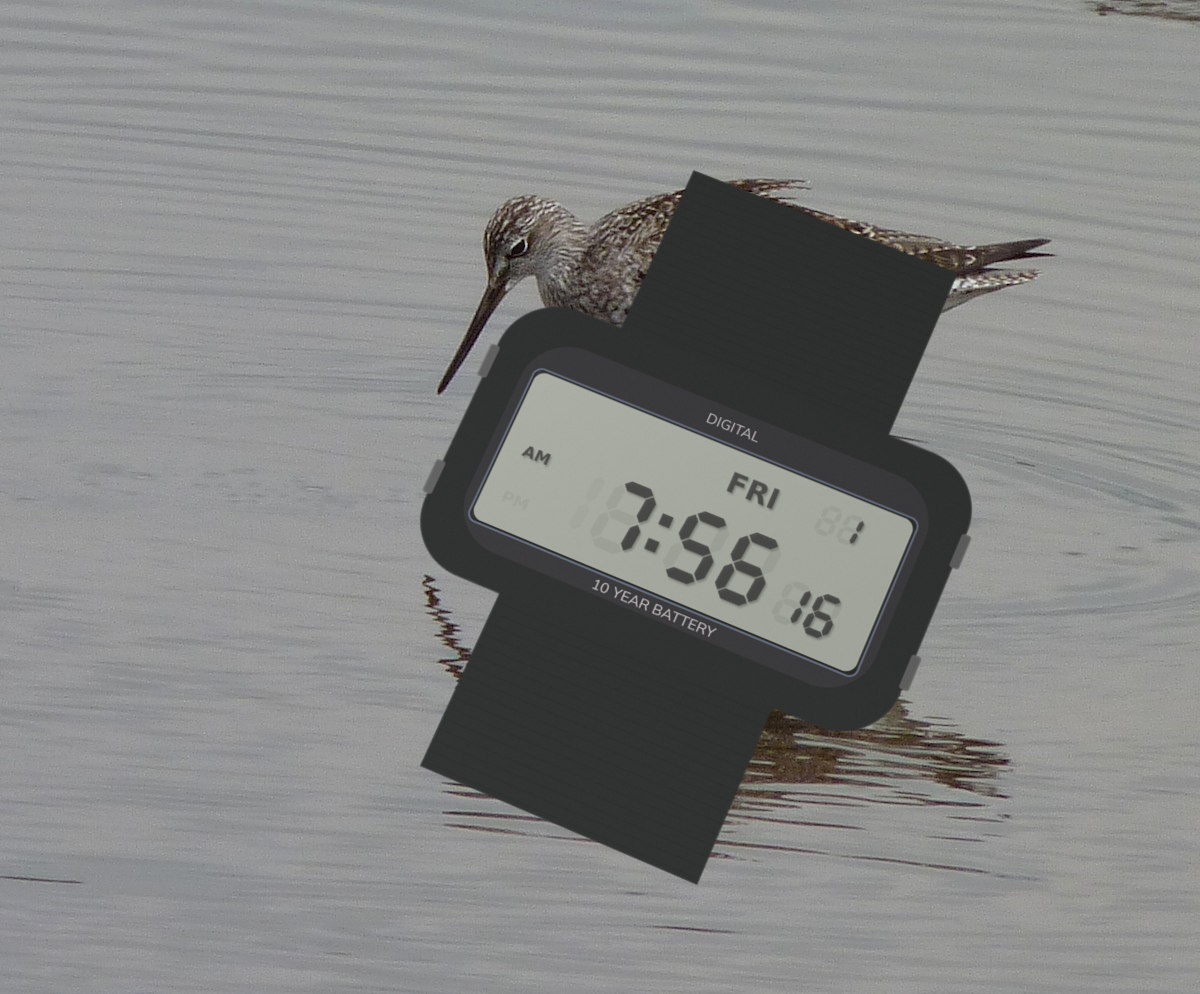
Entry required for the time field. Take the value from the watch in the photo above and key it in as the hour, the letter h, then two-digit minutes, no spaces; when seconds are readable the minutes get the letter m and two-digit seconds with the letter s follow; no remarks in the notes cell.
7h56m16s
